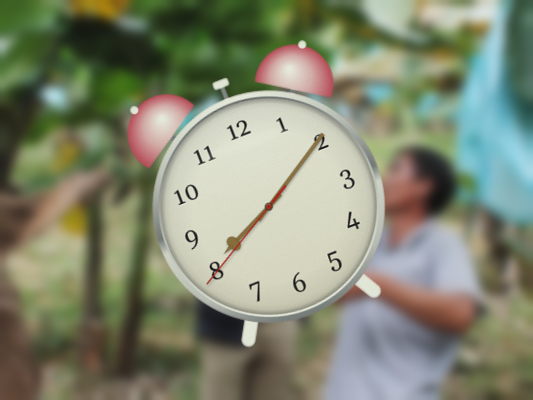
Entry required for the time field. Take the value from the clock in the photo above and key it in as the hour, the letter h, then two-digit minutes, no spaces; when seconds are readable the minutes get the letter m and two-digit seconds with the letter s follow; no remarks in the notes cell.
8h09m40s
